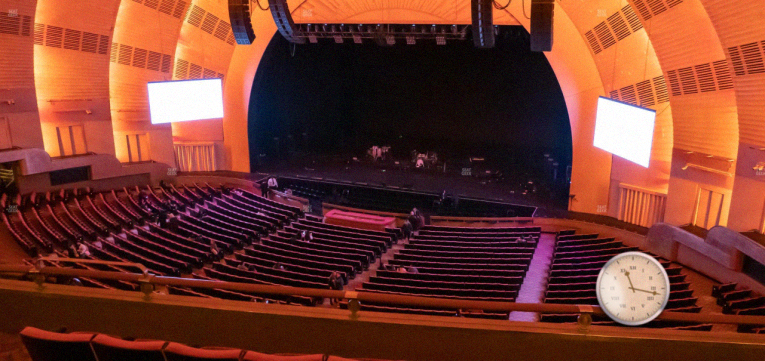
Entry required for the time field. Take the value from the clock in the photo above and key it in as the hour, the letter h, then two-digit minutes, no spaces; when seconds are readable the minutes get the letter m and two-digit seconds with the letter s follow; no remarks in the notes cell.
11h17
